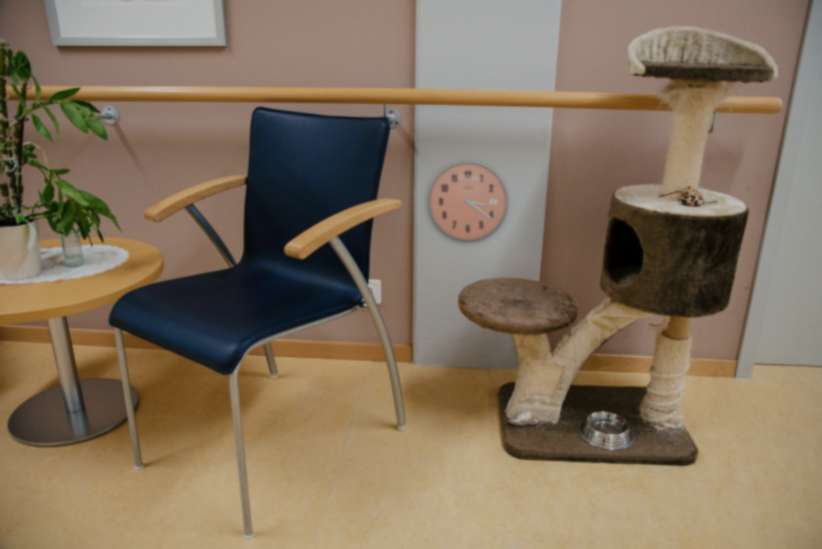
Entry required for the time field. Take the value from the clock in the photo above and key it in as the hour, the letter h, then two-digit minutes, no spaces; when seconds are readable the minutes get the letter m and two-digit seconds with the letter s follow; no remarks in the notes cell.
3h21
